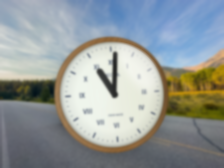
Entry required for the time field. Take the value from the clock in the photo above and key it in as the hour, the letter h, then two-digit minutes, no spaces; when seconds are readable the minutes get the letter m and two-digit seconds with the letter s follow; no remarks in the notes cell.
11h01
